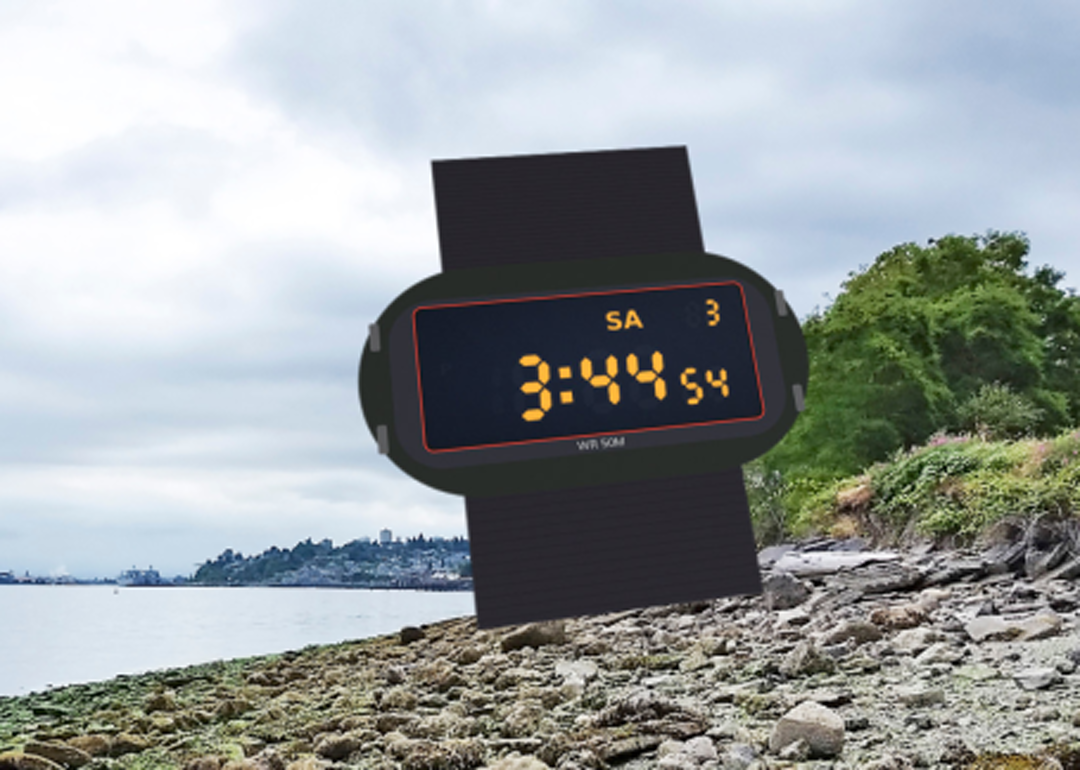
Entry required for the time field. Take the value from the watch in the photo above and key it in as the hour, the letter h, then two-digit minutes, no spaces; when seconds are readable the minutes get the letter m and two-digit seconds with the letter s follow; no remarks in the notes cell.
3h44m54s
